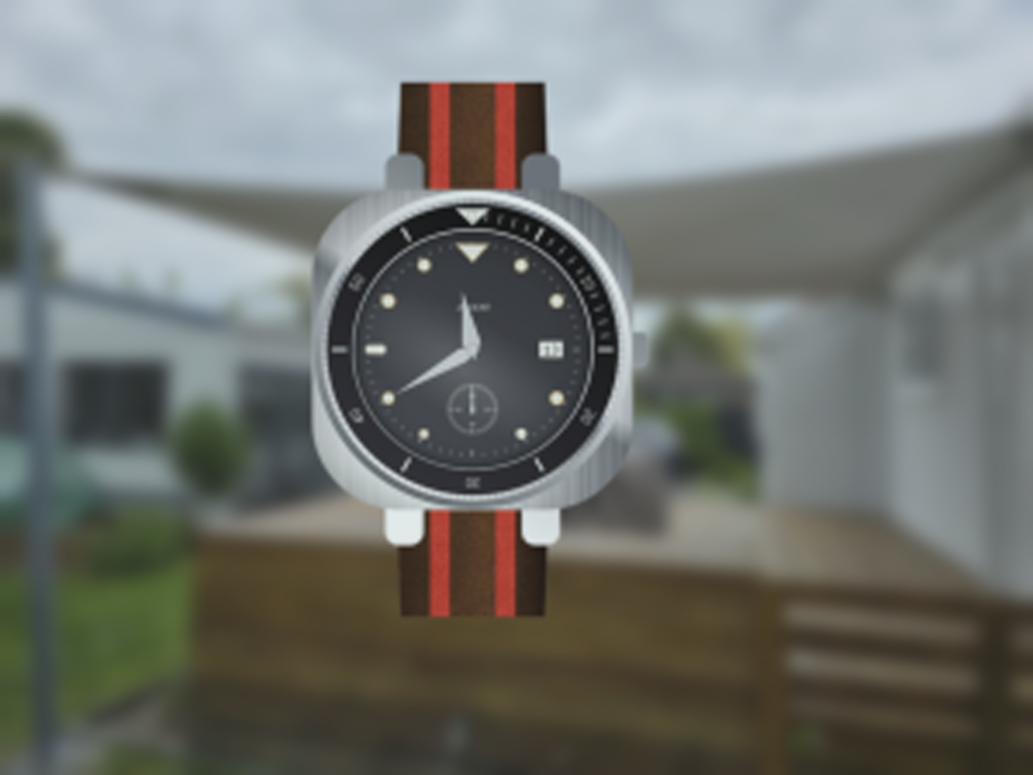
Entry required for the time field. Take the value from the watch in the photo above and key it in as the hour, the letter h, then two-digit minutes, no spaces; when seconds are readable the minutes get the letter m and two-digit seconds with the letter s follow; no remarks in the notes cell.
11h40
